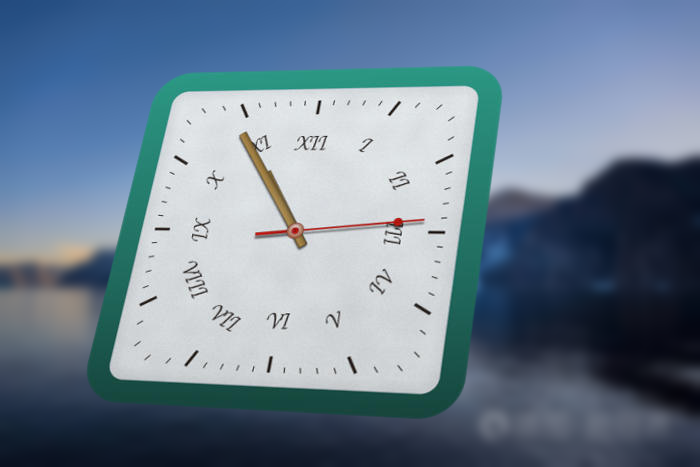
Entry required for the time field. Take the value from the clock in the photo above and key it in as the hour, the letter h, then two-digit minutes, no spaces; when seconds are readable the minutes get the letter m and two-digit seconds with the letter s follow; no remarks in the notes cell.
10h54m14s
